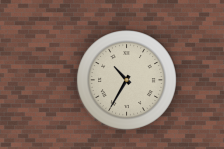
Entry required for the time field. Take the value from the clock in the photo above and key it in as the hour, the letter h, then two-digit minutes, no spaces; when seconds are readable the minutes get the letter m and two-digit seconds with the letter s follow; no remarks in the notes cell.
10h35
